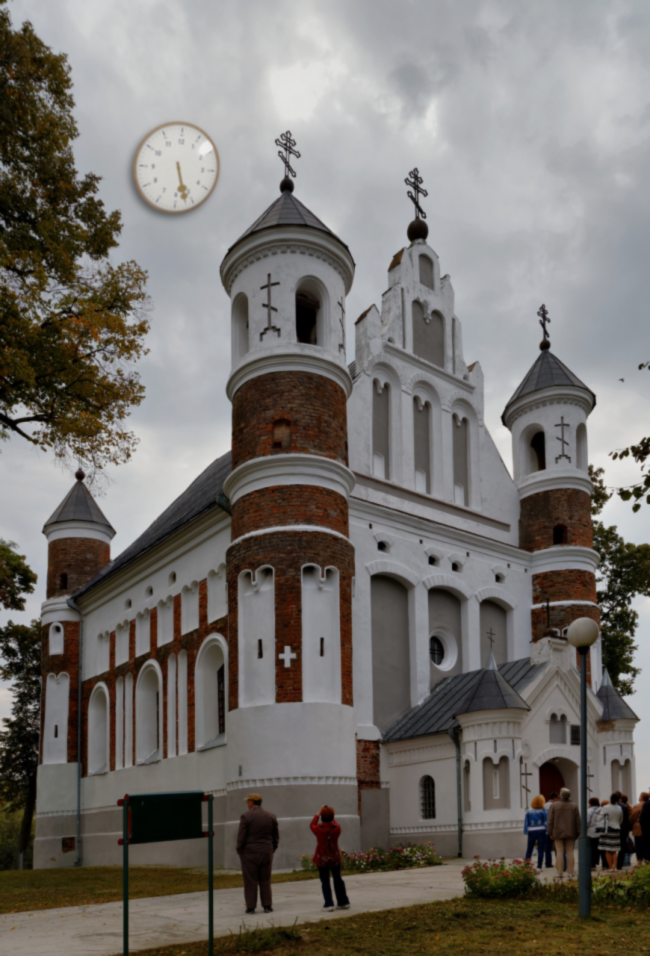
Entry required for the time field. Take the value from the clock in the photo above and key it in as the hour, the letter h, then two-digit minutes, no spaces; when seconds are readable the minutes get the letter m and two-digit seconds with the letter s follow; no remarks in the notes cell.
5h27
